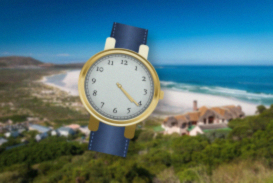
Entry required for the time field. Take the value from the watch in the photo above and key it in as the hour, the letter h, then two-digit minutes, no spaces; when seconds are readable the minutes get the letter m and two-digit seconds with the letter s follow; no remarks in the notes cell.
4h21
